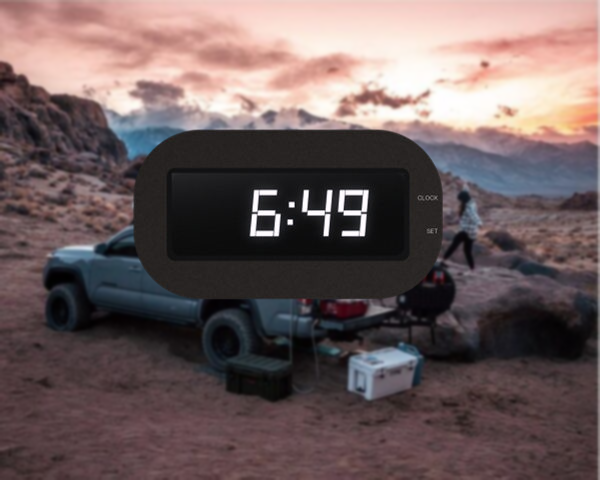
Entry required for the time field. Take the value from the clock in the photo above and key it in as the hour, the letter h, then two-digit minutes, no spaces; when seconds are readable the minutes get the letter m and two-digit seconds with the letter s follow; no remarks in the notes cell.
6h49
